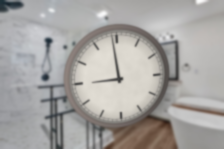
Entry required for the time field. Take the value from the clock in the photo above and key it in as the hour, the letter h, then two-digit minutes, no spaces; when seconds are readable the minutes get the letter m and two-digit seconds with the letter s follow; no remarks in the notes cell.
8h59
